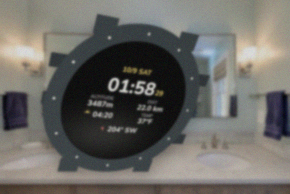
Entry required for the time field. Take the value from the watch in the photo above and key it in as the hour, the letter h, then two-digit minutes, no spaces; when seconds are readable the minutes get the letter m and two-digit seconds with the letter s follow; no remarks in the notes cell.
1h58
